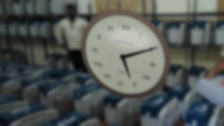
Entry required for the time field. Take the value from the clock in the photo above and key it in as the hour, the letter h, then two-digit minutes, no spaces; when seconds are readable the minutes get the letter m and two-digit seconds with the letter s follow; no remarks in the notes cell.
5h10
